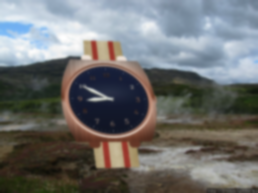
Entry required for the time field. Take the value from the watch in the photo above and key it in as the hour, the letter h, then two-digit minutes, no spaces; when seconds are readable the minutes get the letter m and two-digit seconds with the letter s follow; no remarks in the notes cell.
8h50
